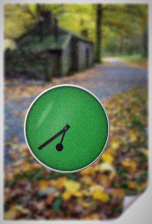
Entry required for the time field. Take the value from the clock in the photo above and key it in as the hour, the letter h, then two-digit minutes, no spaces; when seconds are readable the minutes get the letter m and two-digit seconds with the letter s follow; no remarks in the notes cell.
6h39
